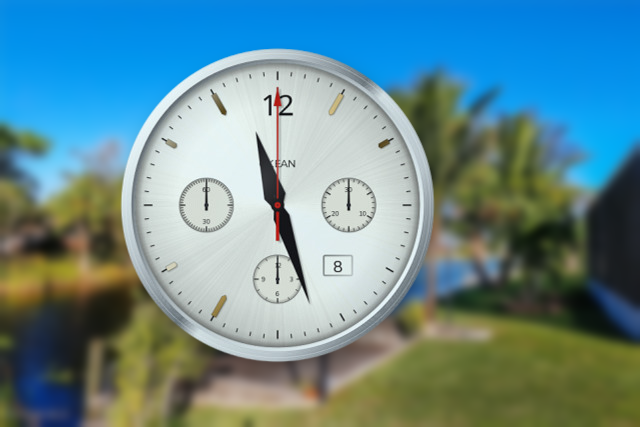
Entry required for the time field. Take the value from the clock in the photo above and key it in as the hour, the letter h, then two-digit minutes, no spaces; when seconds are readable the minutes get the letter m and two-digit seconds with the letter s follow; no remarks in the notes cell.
11h27
